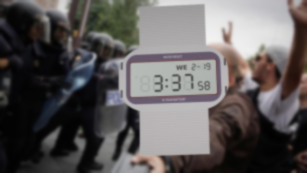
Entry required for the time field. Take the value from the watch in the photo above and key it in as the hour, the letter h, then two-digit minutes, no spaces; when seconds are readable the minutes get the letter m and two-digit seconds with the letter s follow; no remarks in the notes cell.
3h37
